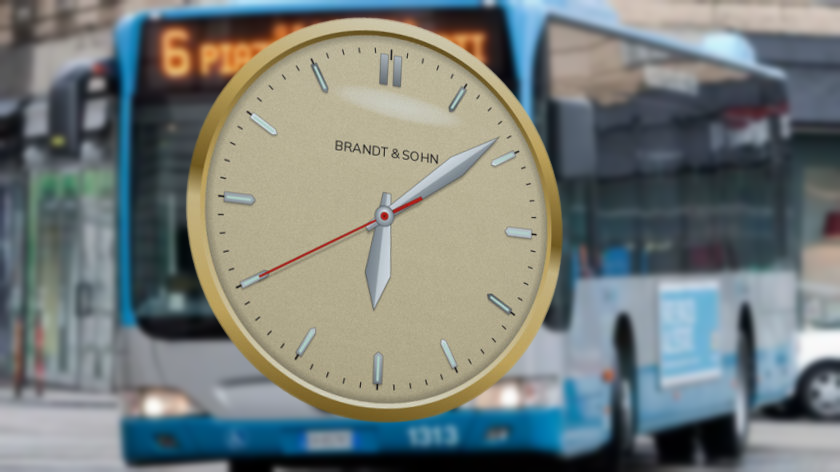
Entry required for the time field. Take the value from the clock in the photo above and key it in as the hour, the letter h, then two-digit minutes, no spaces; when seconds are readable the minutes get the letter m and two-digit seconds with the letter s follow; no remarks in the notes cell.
6h08m40s
